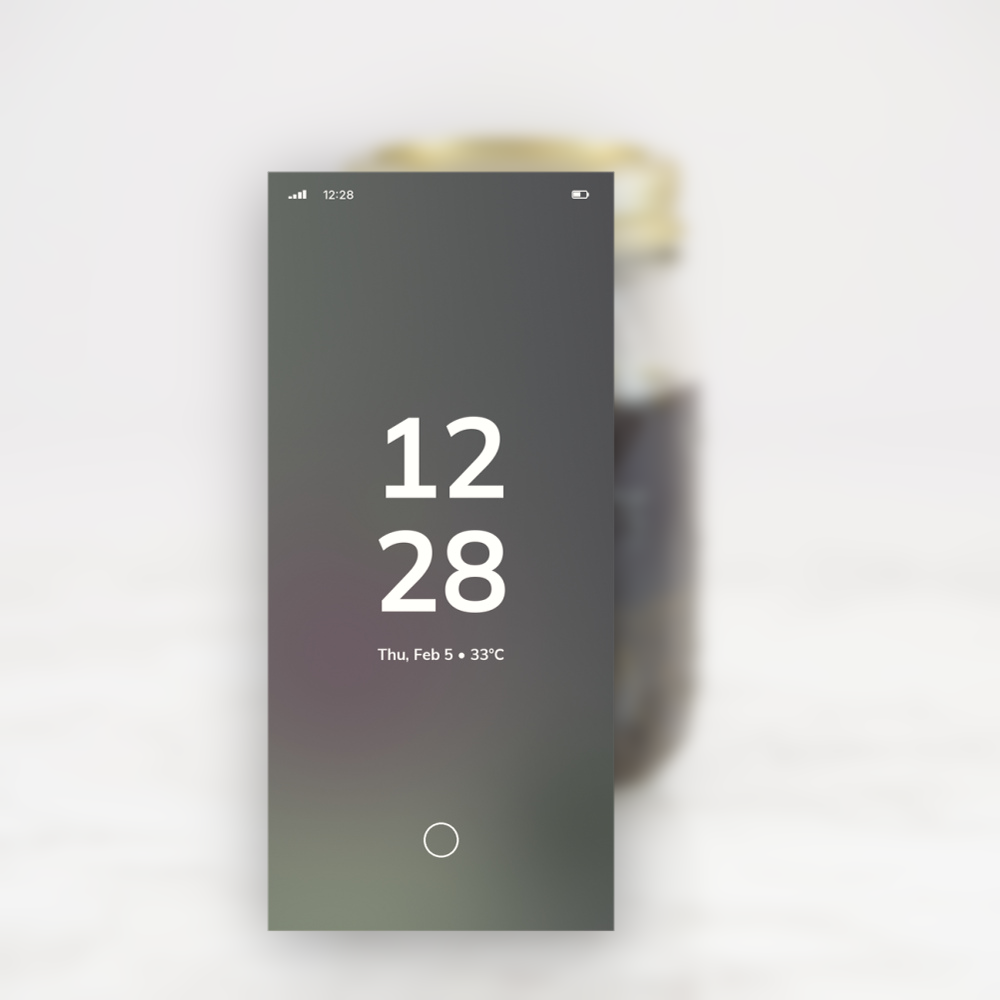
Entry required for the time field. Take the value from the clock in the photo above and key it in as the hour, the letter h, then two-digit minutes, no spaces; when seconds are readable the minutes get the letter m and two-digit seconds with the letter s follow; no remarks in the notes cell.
12h28
